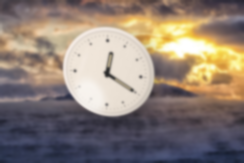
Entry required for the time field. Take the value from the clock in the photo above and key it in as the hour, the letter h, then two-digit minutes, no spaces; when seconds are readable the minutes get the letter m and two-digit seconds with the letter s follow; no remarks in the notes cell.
12h20
